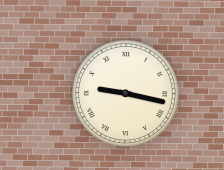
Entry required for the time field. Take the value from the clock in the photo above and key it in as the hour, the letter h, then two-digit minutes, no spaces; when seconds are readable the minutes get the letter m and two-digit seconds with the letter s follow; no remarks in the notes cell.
9h17
